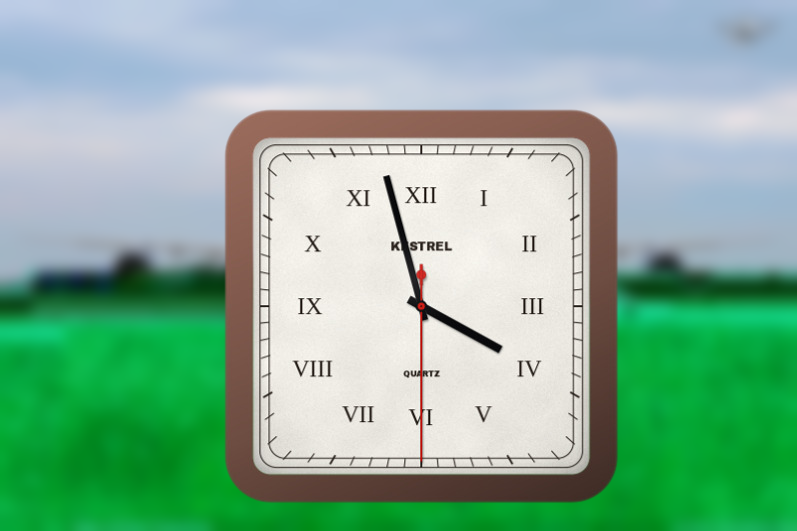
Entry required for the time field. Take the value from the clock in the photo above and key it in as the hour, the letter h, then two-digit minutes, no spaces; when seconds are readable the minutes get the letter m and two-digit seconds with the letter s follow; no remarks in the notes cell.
3h57m30s
